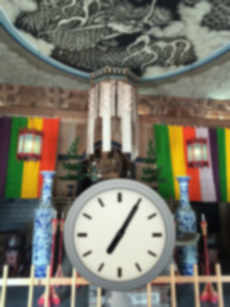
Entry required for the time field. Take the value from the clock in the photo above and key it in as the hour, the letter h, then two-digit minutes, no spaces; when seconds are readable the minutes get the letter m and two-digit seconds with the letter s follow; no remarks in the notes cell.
7h05
